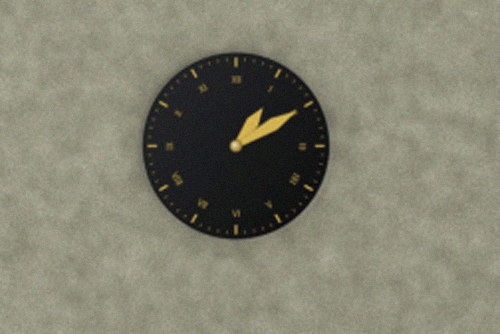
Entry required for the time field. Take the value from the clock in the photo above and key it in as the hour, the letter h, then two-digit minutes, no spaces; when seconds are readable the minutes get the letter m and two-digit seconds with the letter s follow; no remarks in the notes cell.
1h10
